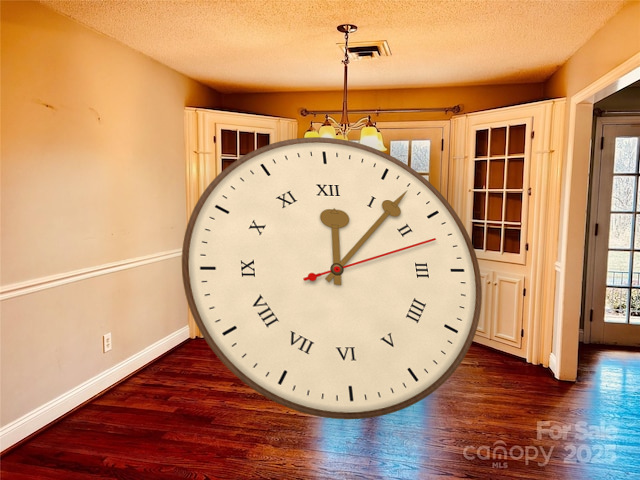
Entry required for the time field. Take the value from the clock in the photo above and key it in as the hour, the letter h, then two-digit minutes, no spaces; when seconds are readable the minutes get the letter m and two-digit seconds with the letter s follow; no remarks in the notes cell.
12h07m12s
